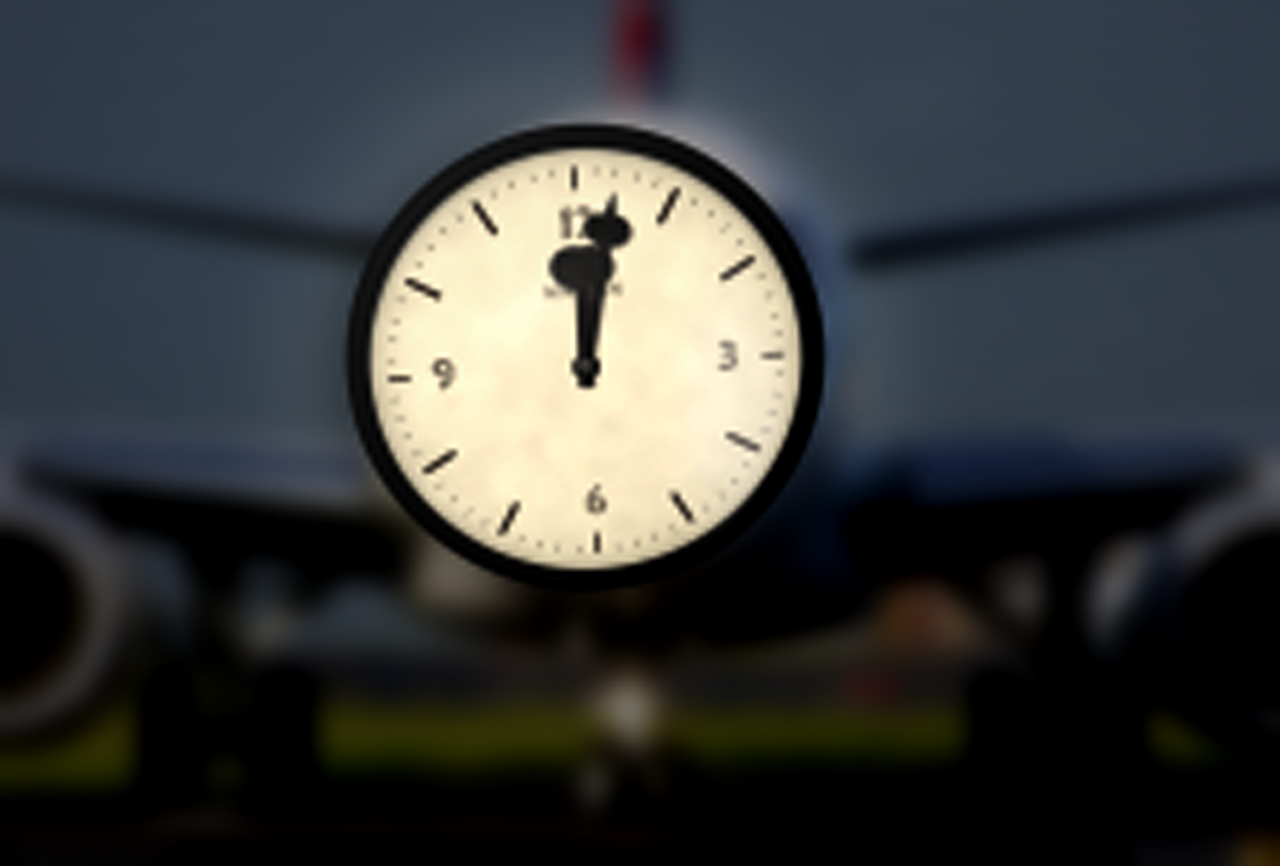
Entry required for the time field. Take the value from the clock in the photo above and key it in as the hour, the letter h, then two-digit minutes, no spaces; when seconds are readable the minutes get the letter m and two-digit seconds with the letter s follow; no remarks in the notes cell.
12h02
